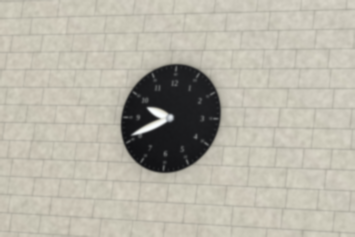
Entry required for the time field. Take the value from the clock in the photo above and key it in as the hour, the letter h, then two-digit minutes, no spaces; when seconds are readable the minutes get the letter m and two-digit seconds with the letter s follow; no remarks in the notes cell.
9h41
